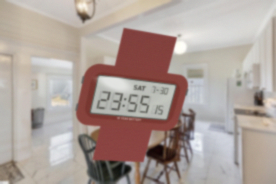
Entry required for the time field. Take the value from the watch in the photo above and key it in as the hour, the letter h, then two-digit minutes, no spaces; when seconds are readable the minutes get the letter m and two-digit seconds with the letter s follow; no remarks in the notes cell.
23h55
